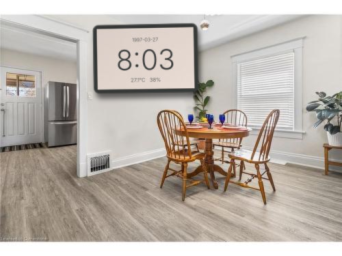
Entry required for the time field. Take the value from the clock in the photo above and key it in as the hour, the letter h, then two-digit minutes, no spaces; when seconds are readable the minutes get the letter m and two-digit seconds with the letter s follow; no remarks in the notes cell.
8h03
